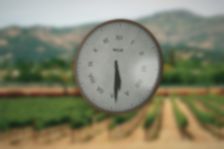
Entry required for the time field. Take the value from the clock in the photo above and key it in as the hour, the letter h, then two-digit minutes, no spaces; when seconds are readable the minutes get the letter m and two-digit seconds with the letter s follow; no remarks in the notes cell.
5h29
